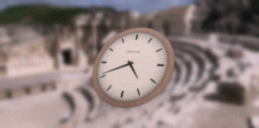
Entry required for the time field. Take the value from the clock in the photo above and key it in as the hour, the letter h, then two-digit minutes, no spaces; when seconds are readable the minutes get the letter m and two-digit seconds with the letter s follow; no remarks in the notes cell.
4h41
